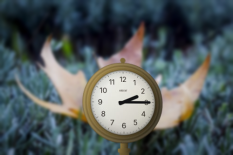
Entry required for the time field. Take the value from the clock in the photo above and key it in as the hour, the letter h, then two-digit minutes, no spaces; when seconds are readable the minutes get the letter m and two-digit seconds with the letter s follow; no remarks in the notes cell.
2h15
